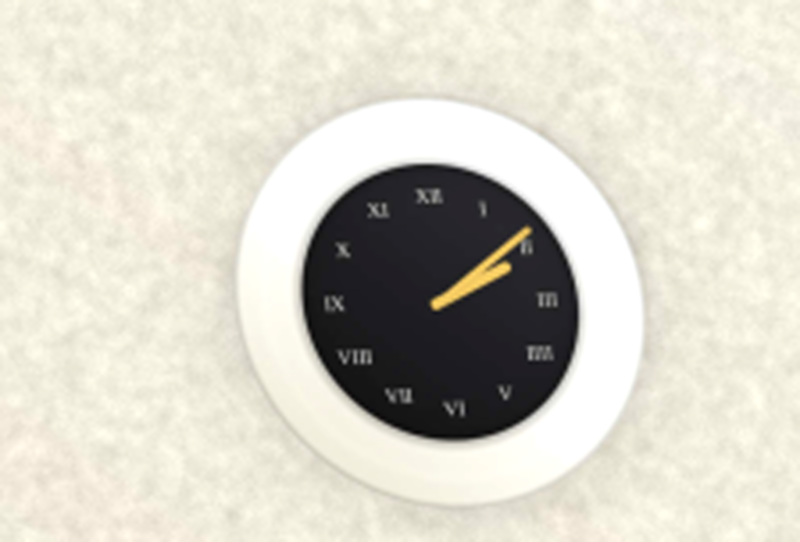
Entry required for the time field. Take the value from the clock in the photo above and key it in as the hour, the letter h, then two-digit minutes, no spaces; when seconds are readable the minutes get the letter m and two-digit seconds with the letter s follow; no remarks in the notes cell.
2h09
